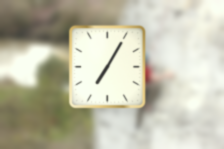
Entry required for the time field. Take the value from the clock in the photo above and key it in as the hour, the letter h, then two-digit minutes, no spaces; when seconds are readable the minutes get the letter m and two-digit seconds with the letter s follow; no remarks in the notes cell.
7h05
